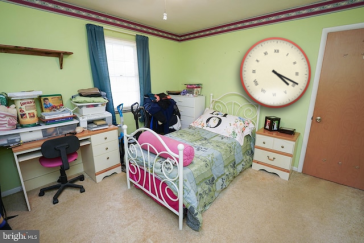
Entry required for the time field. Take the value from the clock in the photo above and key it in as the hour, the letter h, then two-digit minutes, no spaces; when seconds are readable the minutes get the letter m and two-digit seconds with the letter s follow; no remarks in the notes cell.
4h19
